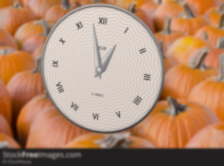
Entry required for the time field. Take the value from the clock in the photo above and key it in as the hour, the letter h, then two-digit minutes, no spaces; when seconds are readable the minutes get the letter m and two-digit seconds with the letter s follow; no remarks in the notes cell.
12h58
